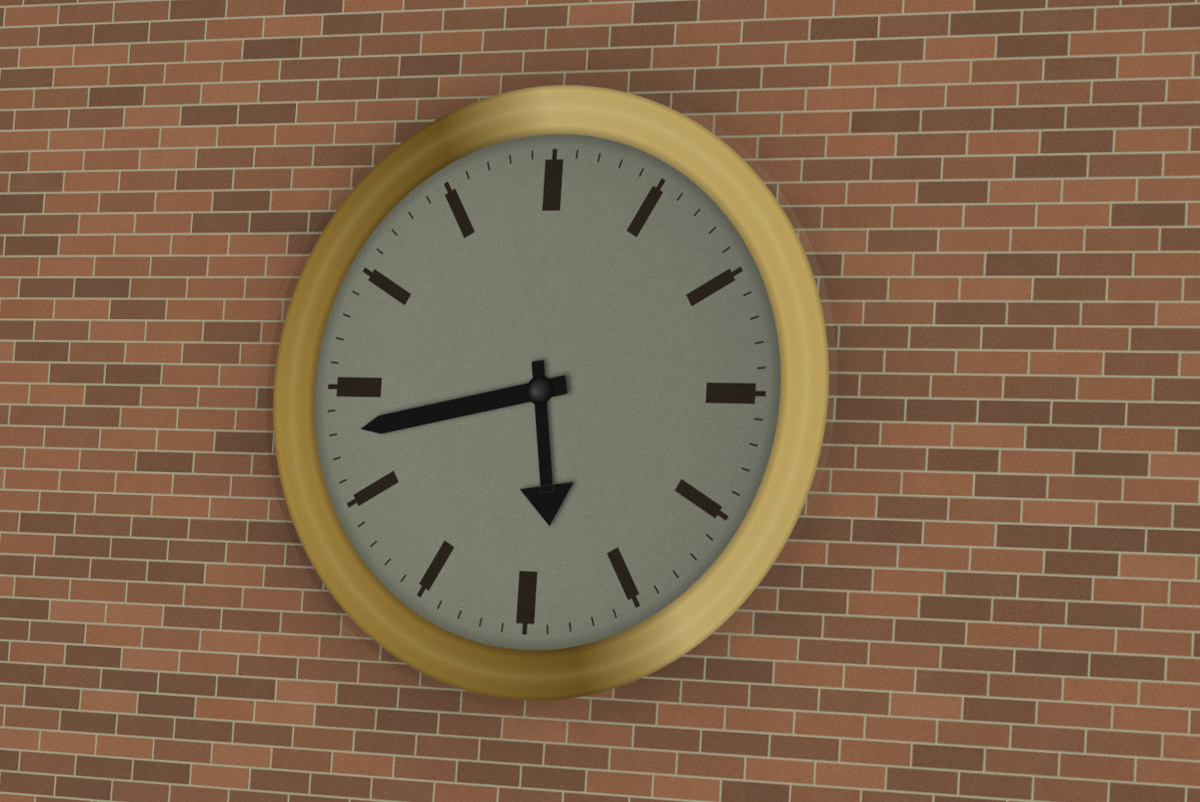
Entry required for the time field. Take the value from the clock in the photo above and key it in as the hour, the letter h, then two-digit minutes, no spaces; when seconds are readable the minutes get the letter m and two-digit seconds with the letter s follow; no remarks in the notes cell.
5h43
